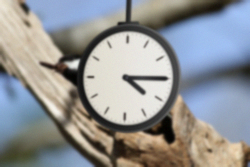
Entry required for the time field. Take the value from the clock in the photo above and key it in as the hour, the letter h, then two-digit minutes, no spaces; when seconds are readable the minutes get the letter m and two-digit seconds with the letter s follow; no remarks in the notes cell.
4h15
